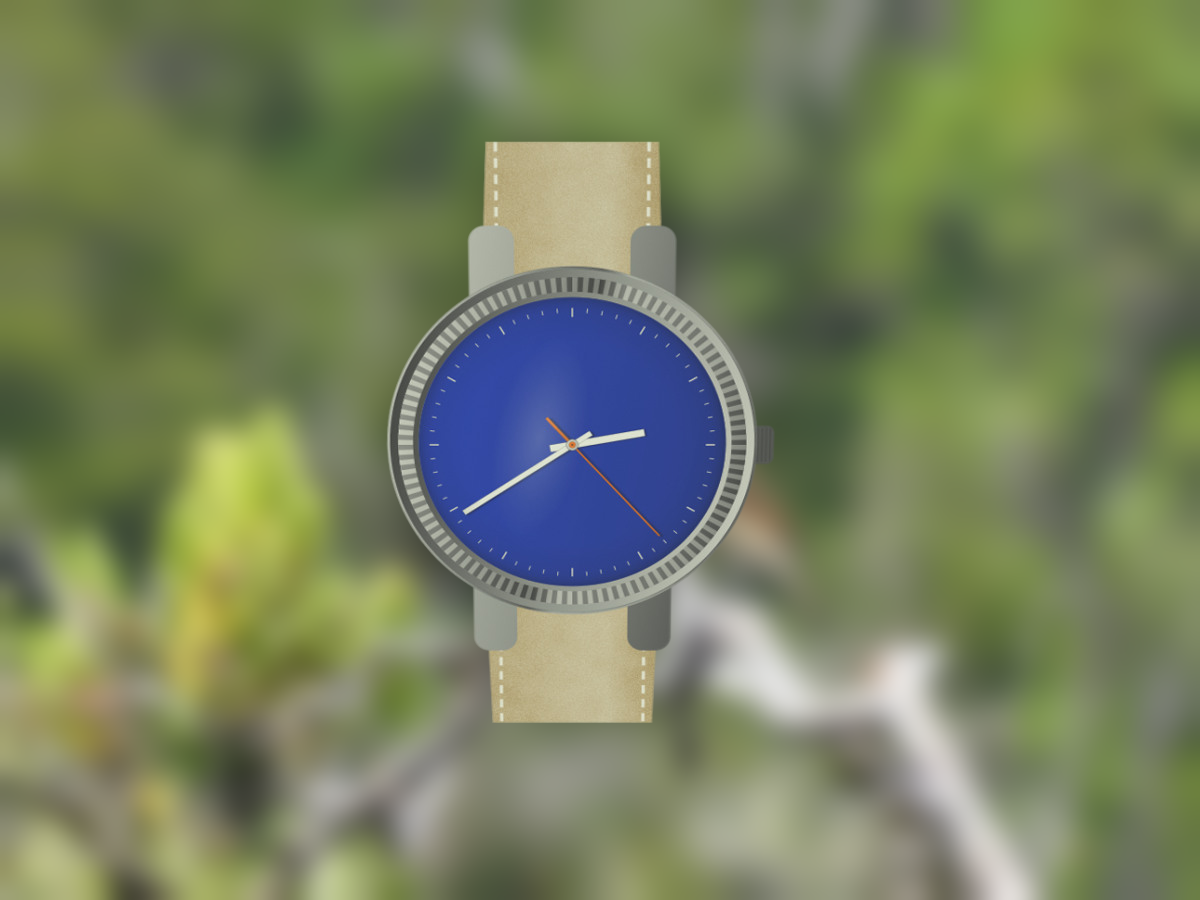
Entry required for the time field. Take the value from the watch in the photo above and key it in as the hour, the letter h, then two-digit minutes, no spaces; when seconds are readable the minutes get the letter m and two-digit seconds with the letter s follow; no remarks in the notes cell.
2h39m23s
